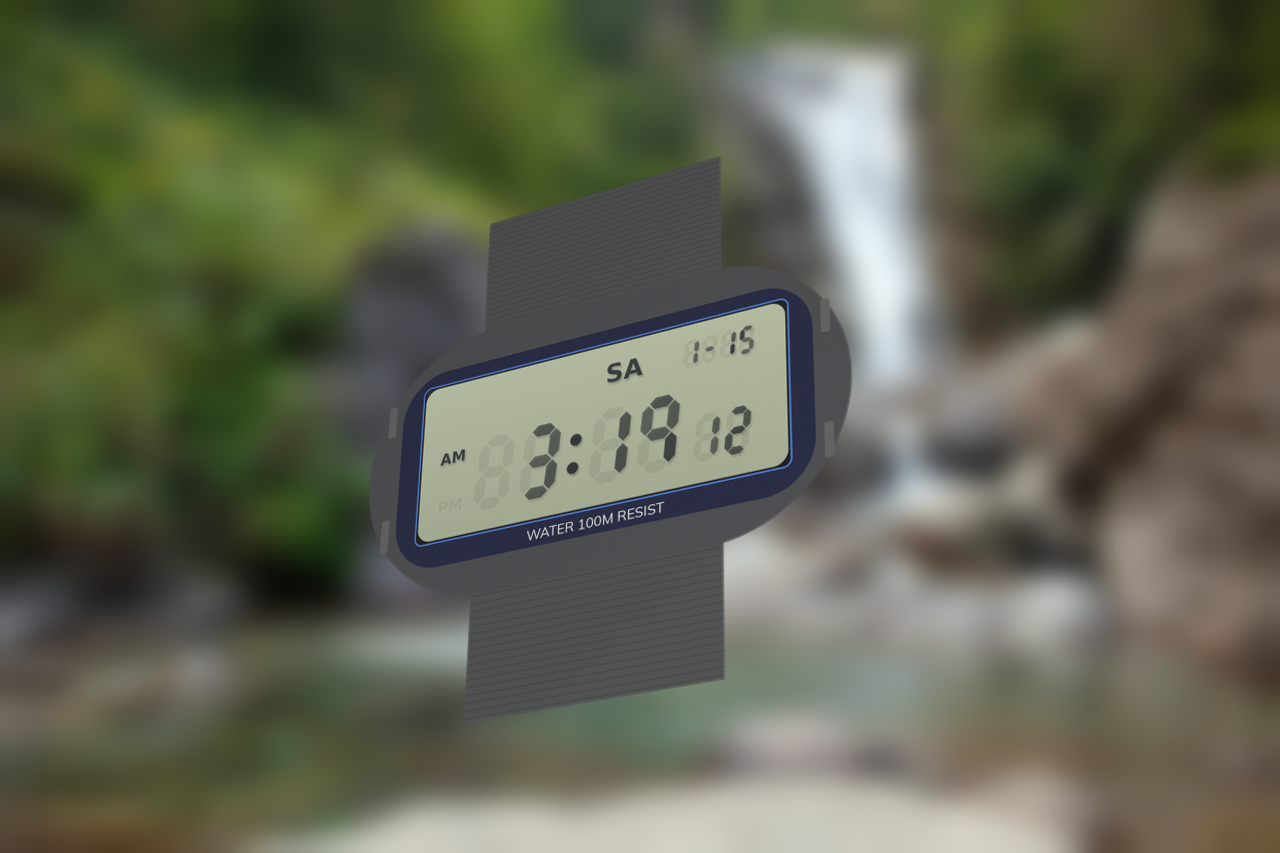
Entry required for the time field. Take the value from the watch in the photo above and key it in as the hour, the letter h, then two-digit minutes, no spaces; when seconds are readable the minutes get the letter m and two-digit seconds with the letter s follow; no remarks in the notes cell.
3h19m12s
